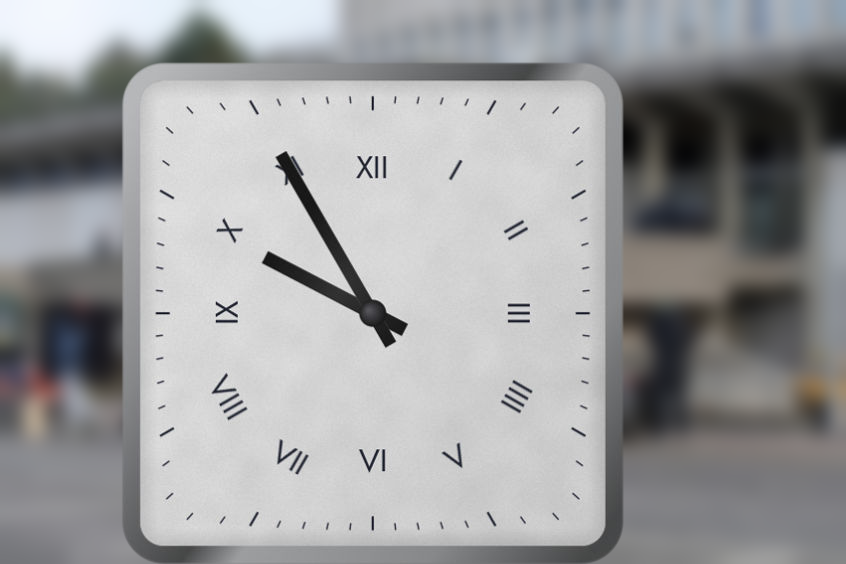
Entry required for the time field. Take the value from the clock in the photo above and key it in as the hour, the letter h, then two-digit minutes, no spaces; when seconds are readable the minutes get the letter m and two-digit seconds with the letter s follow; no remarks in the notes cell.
9h55
